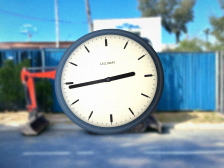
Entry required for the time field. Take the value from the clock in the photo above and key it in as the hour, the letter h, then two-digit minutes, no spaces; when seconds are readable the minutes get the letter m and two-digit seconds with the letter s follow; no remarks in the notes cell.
2h44
